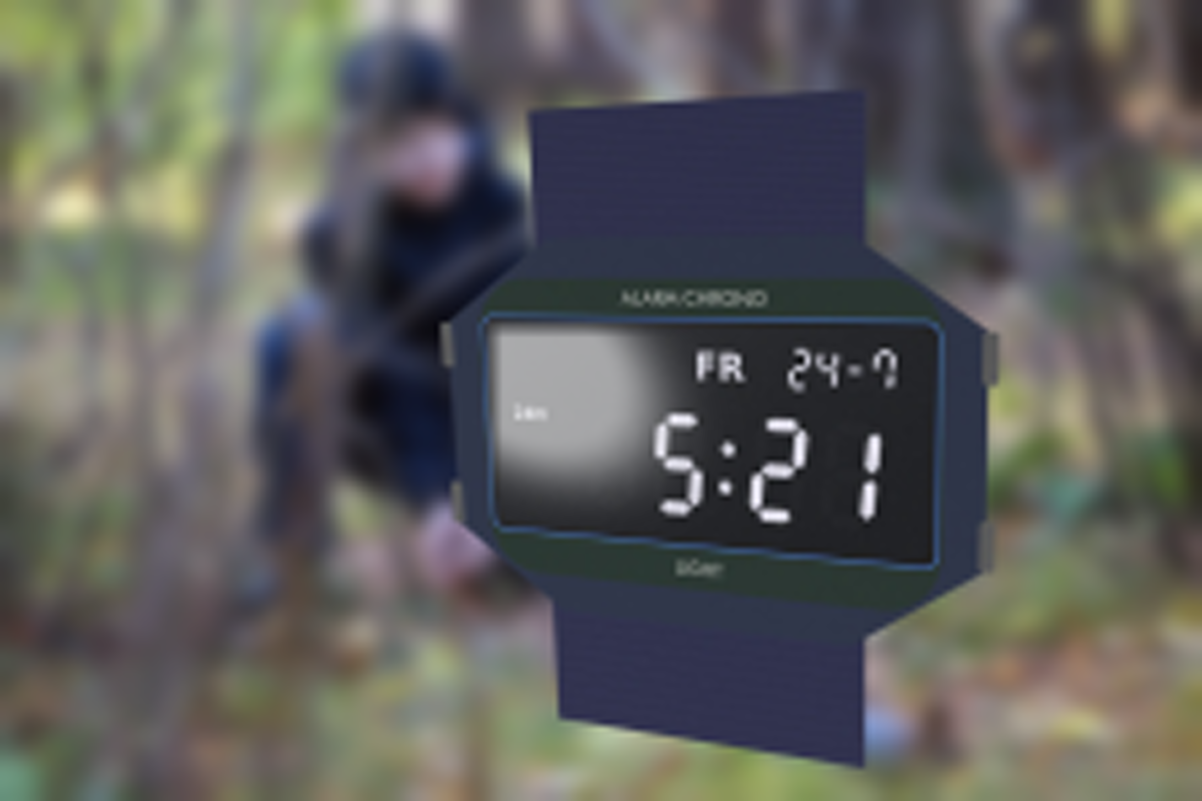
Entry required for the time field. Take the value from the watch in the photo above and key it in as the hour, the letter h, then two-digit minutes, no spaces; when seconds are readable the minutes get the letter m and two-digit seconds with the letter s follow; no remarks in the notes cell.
5h21
